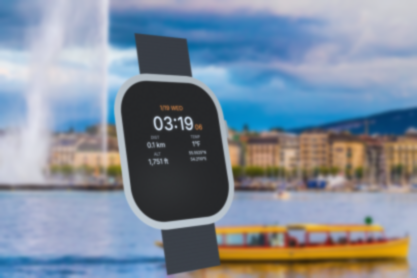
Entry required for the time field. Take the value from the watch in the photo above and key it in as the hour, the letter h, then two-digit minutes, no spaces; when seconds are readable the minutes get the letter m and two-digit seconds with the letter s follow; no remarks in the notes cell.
3h19
